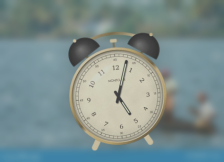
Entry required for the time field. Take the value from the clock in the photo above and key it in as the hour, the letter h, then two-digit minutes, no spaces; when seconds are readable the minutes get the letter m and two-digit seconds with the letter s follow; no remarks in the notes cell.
5h03
